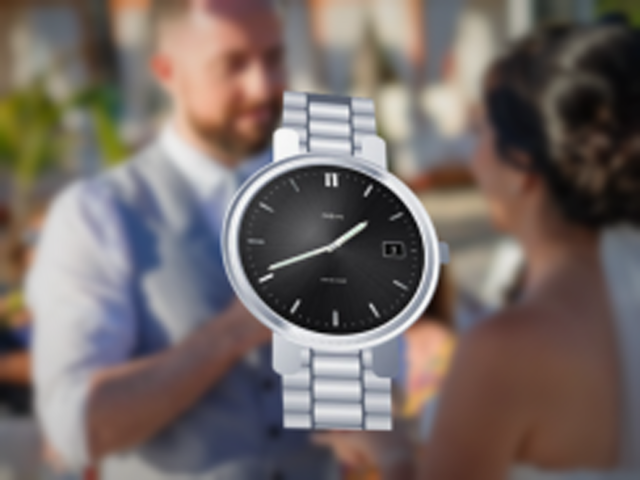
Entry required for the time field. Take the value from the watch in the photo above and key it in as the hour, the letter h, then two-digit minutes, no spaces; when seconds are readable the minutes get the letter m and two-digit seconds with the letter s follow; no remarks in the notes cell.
1h41
